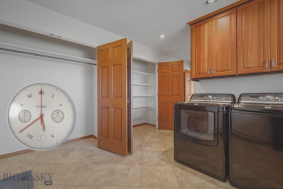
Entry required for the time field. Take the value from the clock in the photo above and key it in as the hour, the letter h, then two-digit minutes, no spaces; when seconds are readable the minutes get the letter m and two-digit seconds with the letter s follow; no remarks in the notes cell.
5h39
